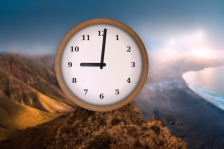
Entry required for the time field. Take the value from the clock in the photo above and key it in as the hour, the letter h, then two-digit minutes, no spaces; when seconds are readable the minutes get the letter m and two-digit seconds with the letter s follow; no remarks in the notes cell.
9h01
